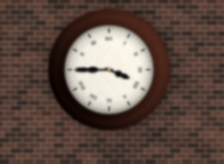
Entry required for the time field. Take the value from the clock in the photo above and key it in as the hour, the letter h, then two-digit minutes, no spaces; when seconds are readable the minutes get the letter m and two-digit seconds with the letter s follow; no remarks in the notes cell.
3h45
